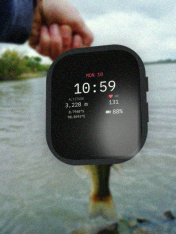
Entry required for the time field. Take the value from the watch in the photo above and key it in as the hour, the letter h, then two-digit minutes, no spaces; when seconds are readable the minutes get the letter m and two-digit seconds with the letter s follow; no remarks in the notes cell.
10h59
